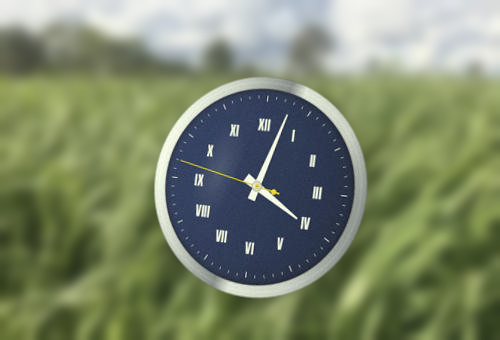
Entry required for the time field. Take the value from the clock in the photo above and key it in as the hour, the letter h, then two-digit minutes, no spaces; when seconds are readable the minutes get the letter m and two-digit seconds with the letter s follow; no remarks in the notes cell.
4h02m47s
